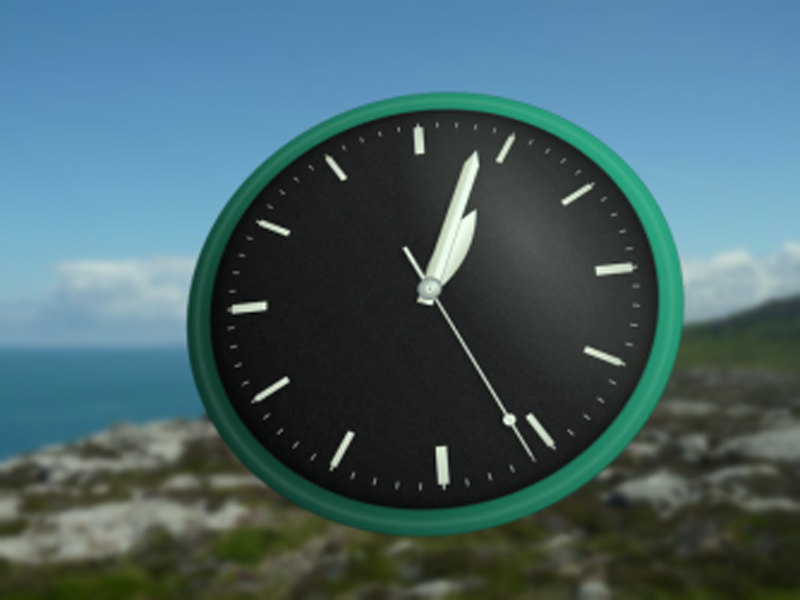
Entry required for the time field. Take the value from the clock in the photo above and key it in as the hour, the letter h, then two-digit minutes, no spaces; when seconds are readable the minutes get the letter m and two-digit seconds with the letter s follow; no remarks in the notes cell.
1h03m26s
